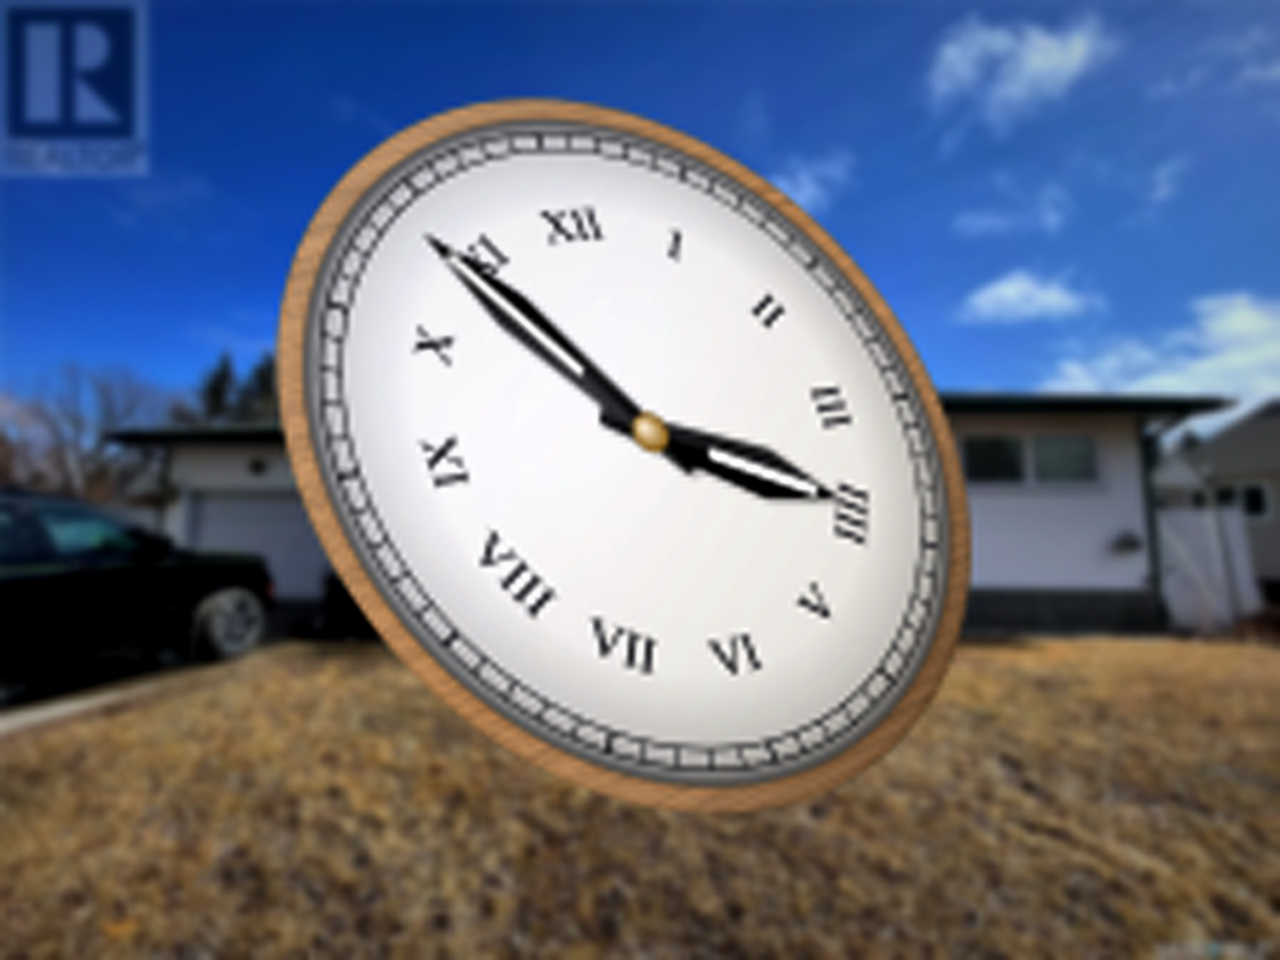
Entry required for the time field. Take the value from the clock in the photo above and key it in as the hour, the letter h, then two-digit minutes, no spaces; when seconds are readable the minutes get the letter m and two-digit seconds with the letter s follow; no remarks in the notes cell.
3h54
